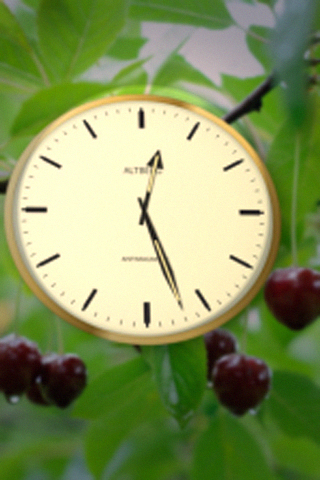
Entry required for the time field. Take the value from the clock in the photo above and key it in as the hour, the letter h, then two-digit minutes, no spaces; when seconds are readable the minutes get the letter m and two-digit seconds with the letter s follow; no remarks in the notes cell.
12h27
